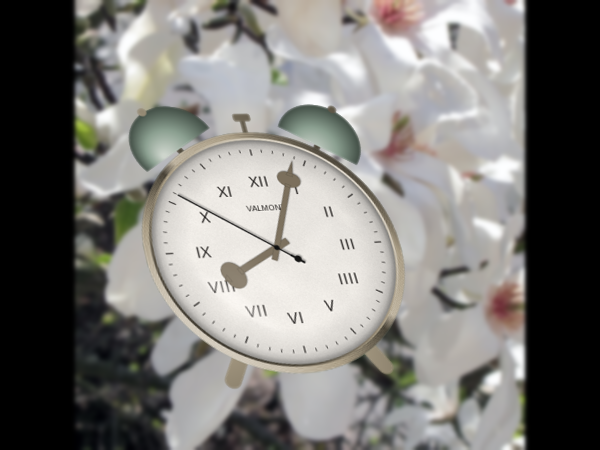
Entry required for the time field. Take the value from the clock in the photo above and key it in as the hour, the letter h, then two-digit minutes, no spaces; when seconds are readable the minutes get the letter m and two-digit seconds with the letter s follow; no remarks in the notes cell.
8h03m51s
